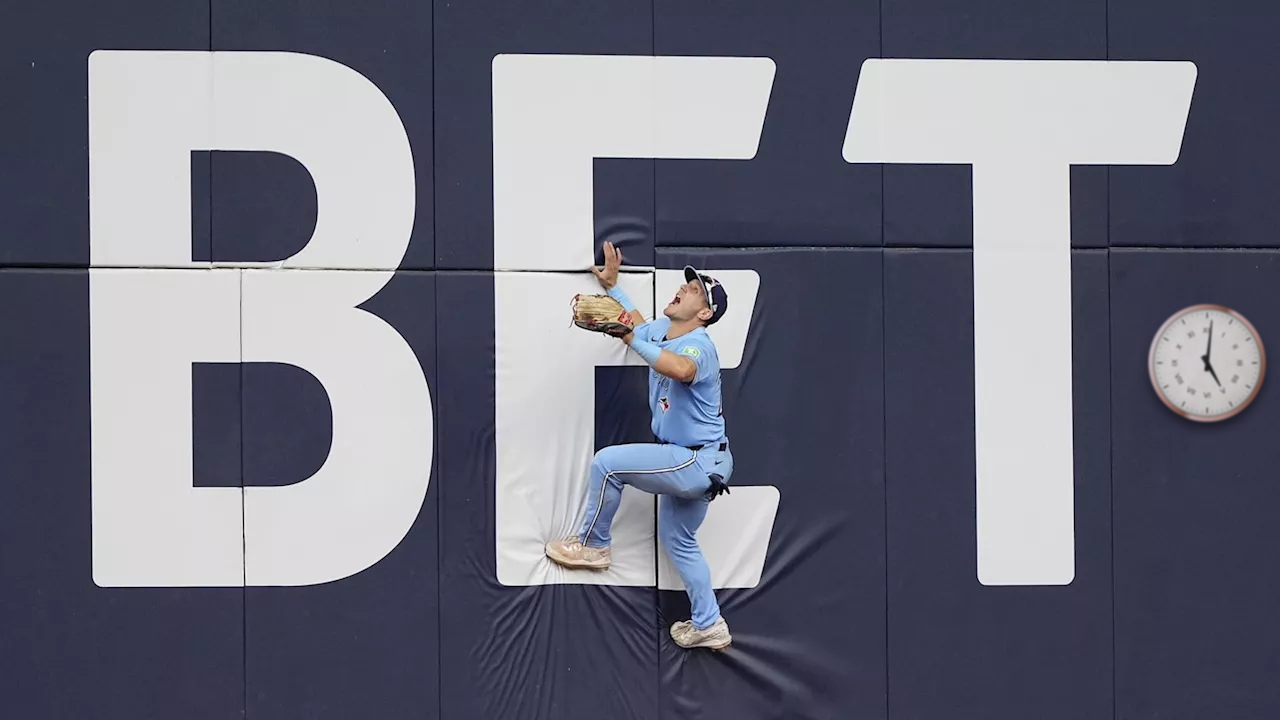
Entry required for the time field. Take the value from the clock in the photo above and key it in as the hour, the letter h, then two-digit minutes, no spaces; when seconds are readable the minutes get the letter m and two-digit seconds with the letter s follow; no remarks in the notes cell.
5h01
